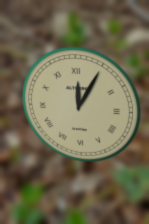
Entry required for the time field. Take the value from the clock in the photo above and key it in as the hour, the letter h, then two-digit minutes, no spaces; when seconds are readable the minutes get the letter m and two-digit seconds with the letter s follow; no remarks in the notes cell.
12h05
